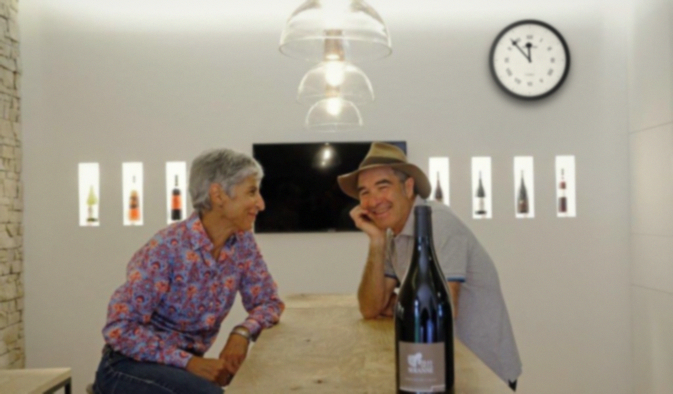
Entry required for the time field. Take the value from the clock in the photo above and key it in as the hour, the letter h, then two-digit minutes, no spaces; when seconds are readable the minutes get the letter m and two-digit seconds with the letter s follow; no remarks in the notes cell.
11h53
